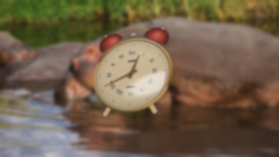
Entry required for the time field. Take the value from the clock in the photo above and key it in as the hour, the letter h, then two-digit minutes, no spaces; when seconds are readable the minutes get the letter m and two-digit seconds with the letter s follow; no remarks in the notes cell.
12h41
